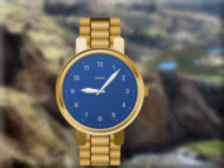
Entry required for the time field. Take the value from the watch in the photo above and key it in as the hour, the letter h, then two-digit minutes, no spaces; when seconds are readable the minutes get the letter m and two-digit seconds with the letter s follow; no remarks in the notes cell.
9h07
